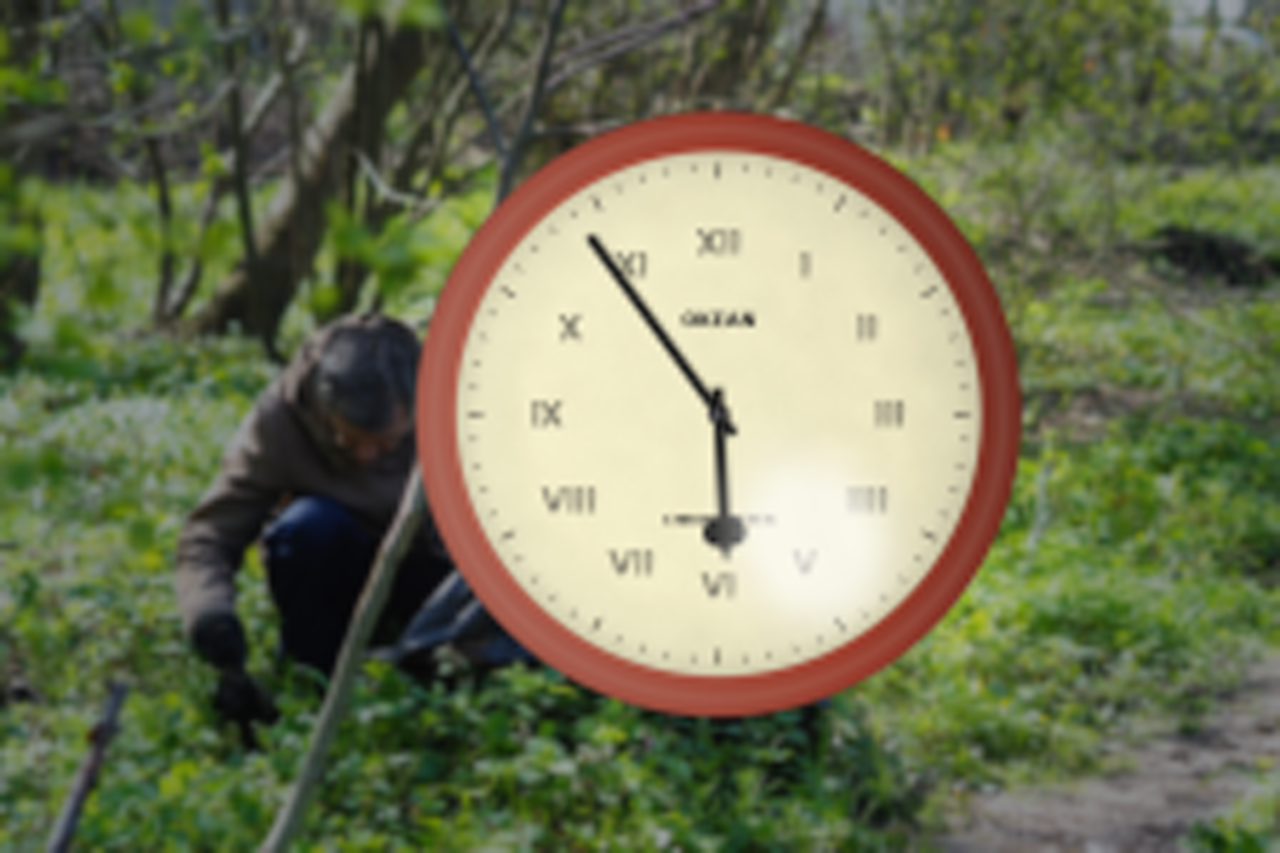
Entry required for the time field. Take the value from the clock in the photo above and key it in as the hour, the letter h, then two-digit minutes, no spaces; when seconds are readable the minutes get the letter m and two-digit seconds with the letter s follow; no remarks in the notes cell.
5h54
